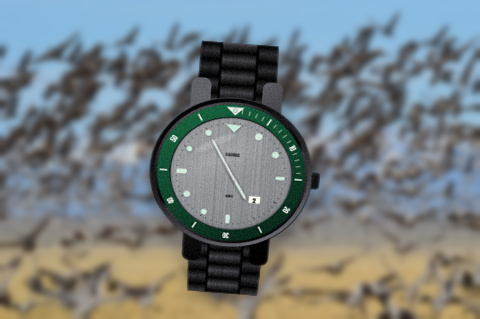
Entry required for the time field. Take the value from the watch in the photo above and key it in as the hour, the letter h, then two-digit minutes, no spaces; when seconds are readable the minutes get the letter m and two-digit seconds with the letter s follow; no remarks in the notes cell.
4h55
